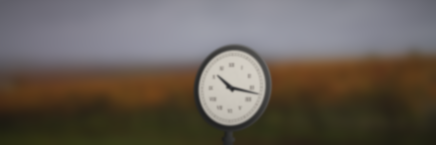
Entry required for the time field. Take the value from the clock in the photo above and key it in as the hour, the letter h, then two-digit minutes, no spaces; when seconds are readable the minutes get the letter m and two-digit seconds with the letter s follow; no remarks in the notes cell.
10h17
